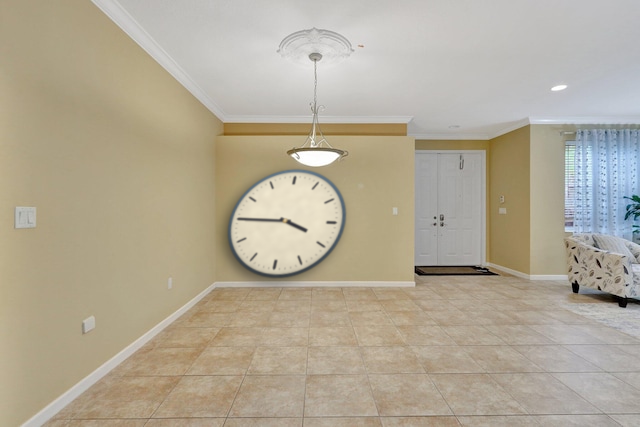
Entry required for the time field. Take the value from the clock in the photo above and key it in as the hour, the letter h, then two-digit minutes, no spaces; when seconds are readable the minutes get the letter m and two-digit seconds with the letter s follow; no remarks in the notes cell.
3h45
